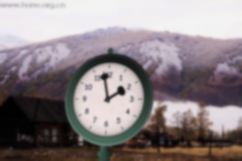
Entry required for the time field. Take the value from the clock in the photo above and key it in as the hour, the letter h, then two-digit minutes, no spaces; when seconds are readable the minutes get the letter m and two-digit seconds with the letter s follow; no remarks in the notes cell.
1h58
